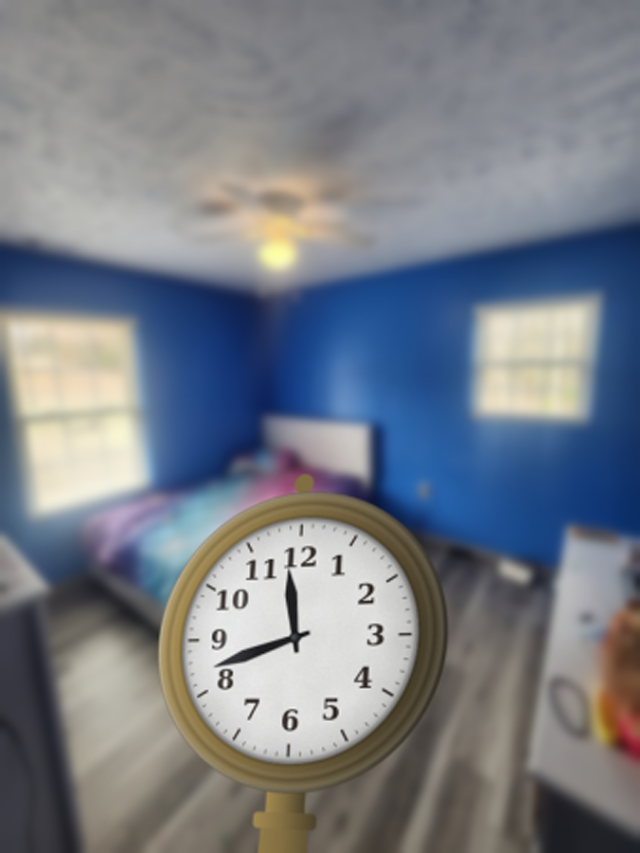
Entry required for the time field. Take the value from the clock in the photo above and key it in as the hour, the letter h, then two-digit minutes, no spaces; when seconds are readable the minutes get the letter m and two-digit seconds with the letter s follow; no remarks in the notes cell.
11h42
